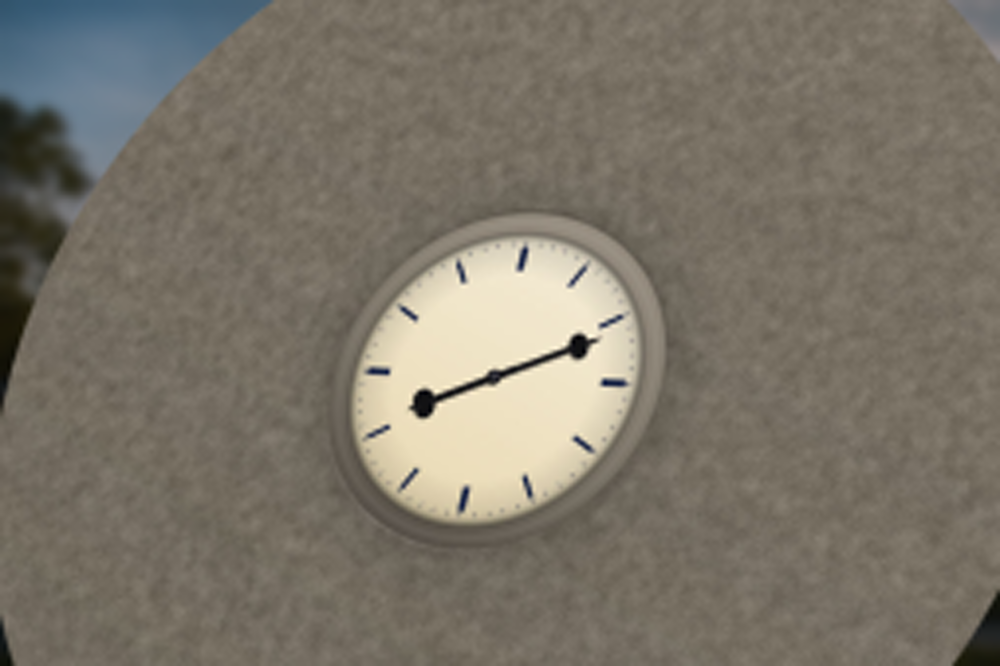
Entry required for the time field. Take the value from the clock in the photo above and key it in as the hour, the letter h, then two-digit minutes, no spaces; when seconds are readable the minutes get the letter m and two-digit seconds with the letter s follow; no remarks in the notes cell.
8h11
